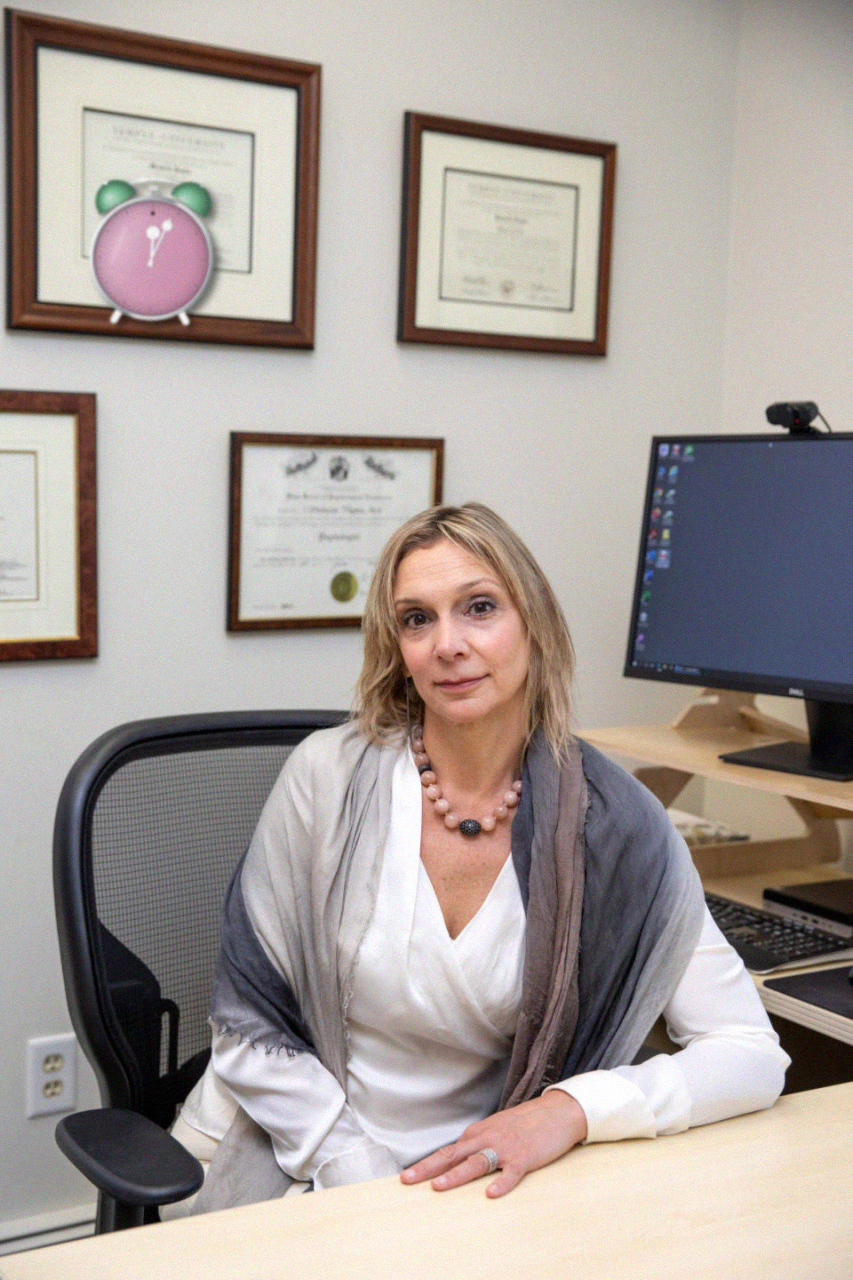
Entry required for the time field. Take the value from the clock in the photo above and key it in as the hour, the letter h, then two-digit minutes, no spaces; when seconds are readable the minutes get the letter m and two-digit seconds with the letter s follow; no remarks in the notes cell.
12h04
